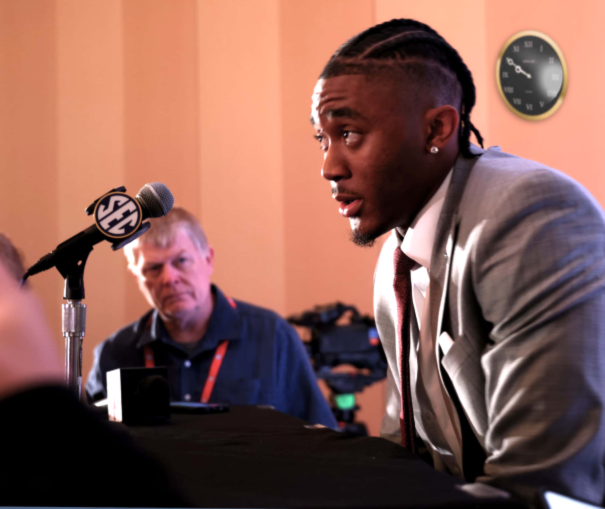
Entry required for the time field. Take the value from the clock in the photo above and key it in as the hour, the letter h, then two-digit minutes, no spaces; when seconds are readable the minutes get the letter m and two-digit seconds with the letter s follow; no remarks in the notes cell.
9h50
